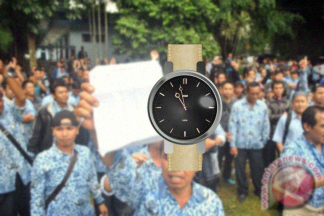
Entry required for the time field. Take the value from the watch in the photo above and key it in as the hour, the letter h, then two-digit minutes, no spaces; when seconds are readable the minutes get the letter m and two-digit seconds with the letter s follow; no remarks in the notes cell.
10h58
